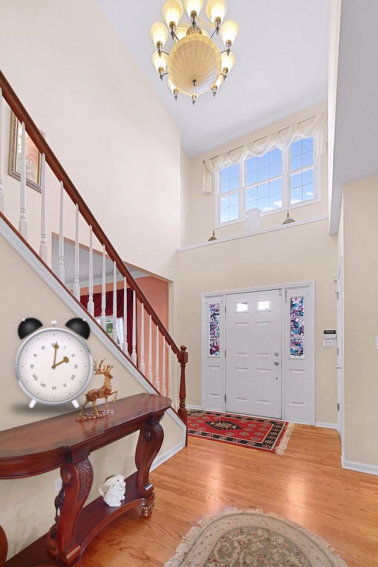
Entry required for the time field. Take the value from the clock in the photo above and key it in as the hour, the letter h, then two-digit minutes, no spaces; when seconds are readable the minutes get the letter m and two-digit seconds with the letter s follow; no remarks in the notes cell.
2h01
